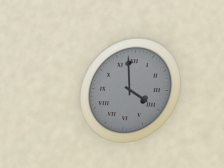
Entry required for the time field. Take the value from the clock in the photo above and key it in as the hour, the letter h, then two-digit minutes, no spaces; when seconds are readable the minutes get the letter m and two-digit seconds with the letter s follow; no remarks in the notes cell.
3h58
